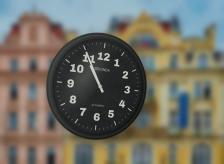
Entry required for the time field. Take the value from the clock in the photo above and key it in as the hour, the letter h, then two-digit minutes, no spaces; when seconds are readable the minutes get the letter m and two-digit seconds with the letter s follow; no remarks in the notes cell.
10h55
